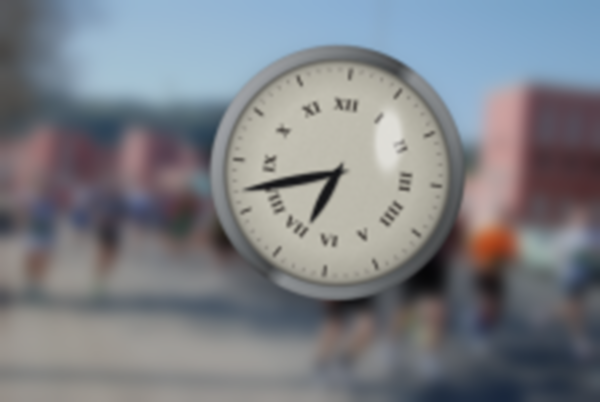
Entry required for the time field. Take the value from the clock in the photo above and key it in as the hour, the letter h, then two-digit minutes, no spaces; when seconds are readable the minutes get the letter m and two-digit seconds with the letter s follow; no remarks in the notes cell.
6h42
